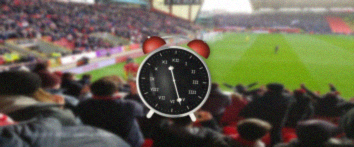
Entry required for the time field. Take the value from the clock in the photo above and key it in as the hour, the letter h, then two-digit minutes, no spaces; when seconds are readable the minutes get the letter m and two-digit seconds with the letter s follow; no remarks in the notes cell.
11h27
